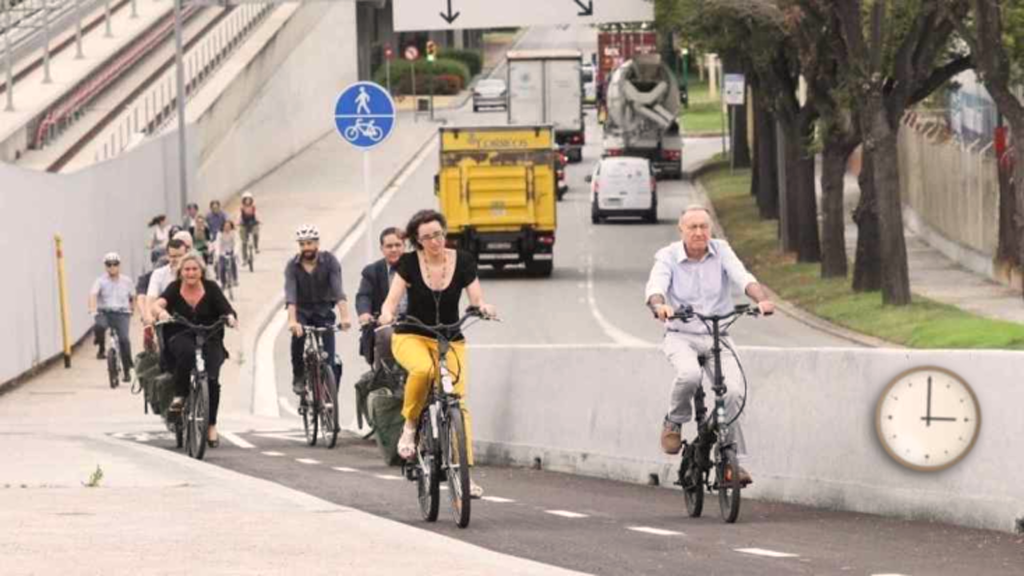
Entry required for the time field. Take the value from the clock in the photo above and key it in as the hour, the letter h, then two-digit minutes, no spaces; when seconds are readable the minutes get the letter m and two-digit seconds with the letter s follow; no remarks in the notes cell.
3h00
